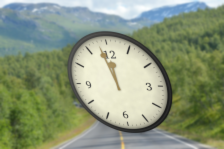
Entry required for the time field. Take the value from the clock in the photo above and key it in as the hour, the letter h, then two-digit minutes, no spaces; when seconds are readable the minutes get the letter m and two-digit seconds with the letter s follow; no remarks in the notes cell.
11h58
